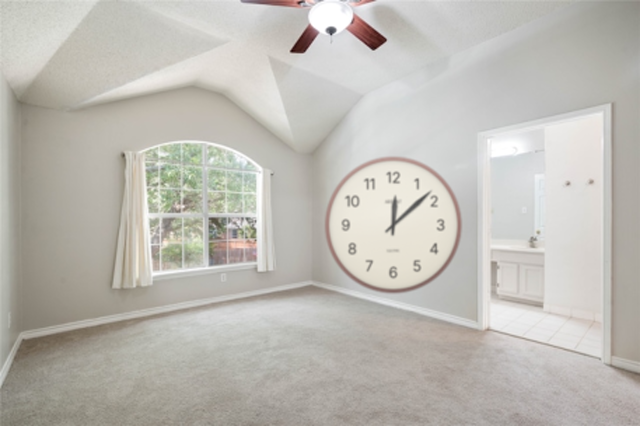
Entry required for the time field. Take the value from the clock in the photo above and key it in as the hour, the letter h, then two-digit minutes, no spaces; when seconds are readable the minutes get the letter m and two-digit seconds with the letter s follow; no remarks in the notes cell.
12h08
